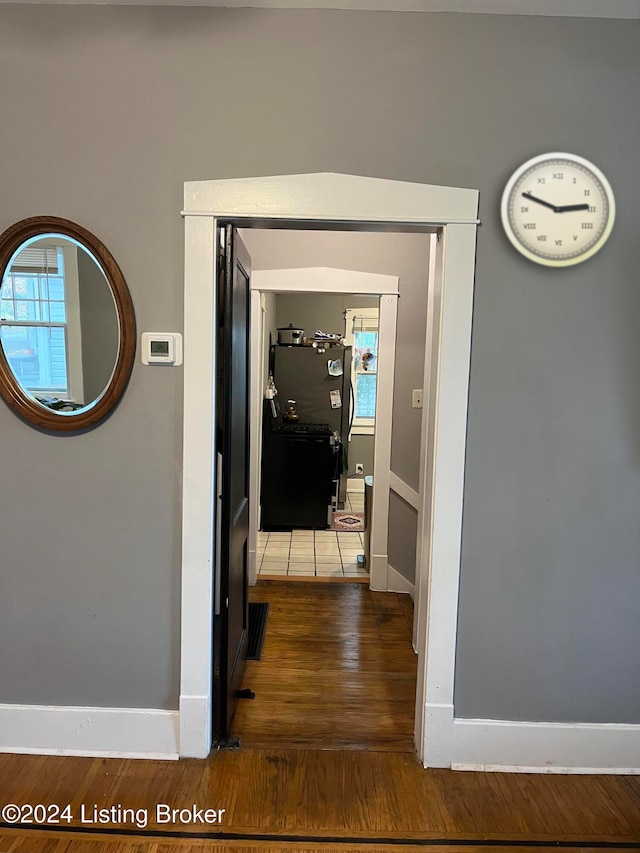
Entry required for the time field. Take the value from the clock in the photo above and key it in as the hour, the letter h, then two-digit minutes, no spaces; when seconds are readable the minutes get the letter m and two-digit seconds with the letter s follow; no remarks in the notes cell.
2h49
